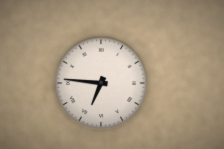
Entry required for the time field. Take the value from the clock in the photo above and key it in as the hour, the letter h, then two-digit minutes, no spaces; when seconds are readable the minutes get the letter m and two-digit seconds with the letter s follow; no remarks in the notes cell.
6h46
